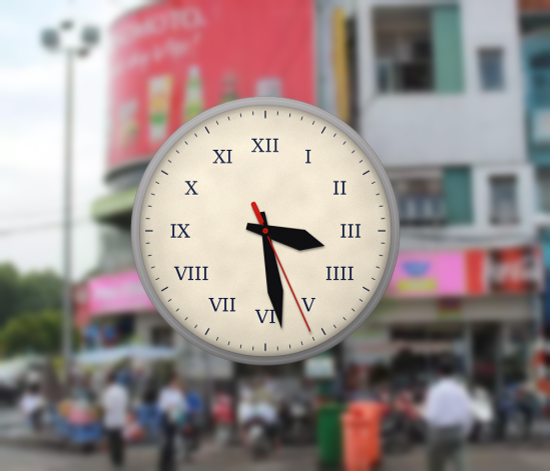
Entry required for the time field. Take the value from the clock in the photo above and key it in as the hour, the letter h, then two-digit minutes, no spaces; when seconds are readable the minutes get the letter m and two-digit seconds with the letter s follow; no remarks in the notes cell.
3h28m26s
